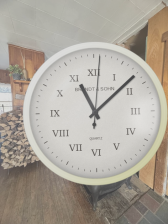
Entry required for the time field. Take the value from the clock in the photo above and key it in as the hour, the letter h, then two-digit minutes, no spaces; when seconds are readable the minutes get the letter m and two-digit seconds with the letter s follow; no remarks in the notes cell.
11h08m01s
